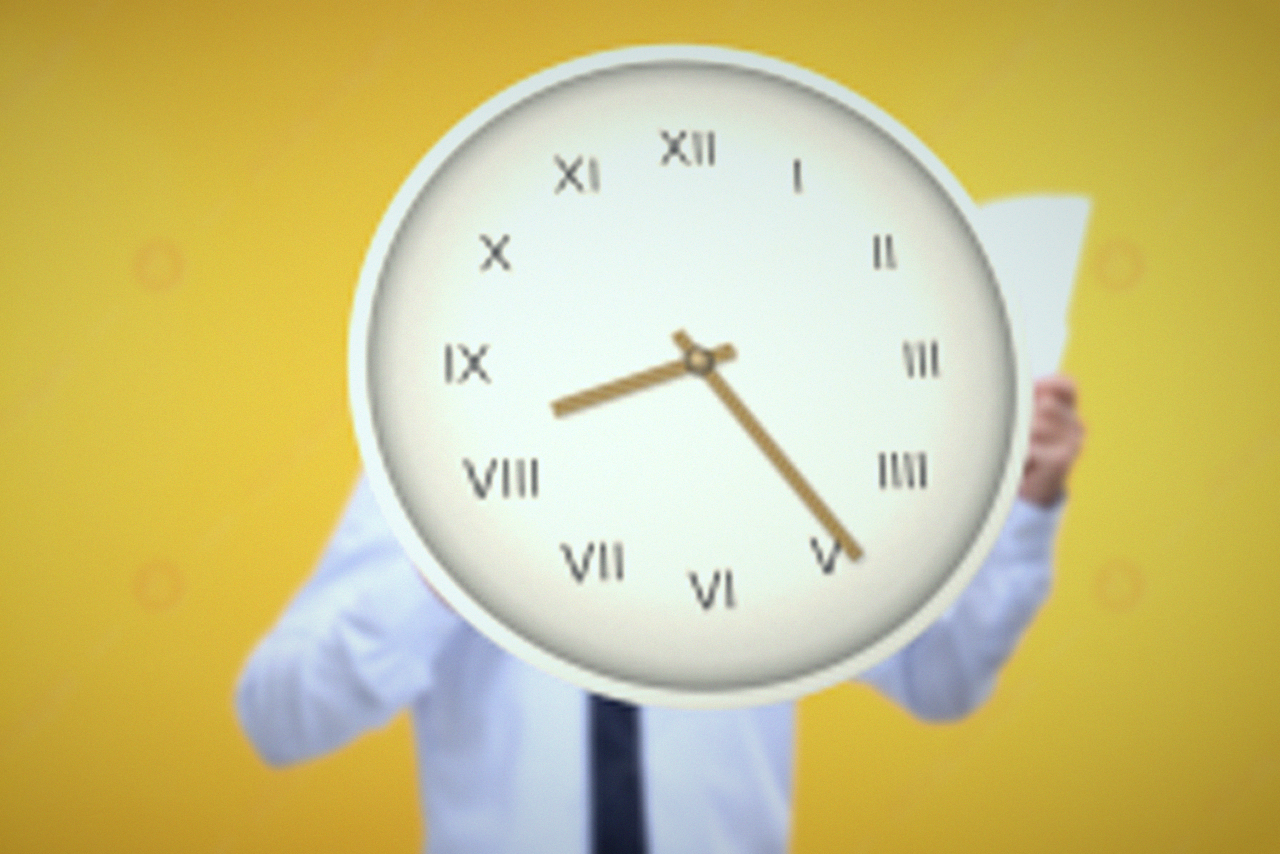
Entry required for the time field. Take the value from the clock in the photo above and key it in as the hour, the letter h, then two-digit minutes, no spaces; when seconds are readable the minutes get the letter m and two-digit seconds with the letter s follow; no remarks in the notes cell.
8h24
